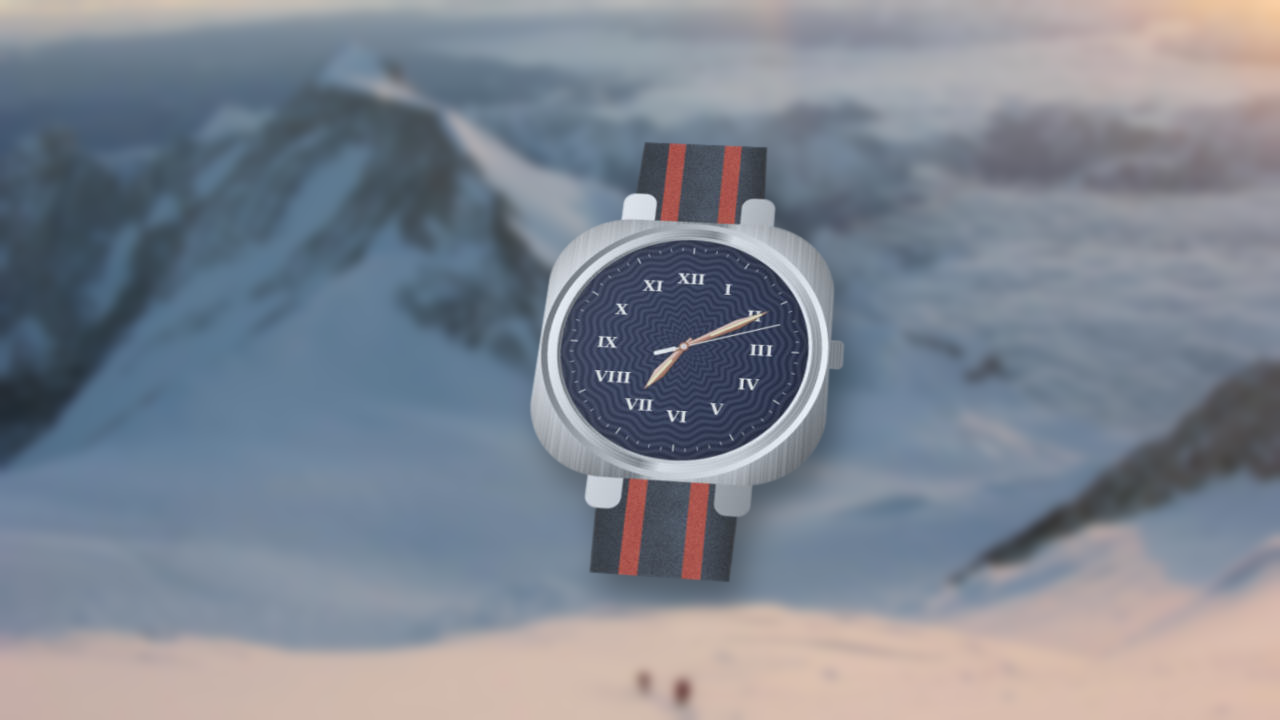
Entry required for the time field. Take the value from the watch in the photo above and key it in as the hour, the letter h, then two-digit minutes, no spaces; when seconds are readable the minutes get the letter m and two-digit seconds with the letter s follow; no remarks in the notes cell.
7h10m12s
